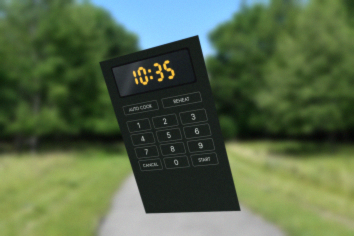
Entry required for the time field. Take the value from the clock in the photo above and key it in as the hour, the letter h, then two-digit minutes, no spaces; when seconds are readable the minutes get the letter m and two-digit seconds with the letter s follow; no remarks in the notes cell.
10h35
